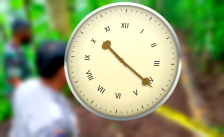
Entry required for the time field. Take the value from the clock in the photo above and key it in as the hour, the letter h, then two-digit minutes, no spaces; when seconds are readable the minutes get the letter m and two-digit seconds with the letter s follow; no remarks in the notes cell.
10h21
